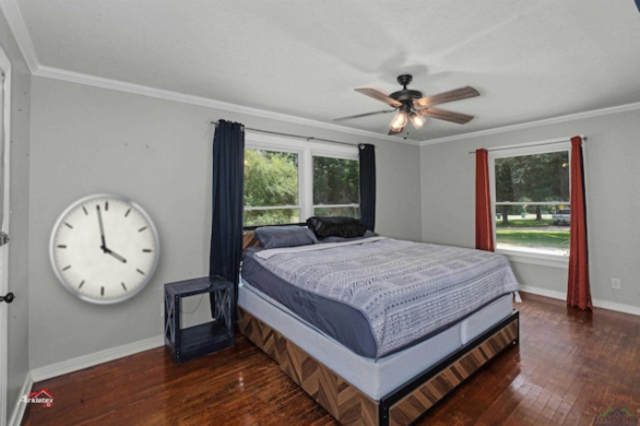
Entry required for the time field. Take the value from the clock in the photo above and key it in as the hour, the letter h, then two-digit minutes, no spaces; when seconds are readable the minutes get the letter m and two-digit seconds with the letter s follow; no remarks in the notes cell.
3h58
